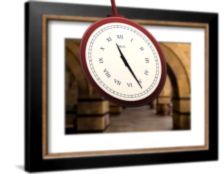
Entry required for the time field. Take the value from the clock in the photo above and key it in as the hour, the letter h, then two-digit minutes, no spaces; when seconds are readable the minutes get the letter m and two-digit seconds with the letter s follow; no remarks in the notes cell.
11h26
